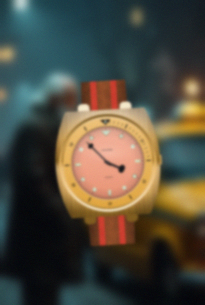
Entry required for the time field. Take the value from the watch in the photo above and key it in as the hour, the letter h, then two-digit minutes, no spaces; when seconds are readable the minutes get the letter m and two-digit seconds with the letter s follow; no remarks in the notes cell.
3h53
